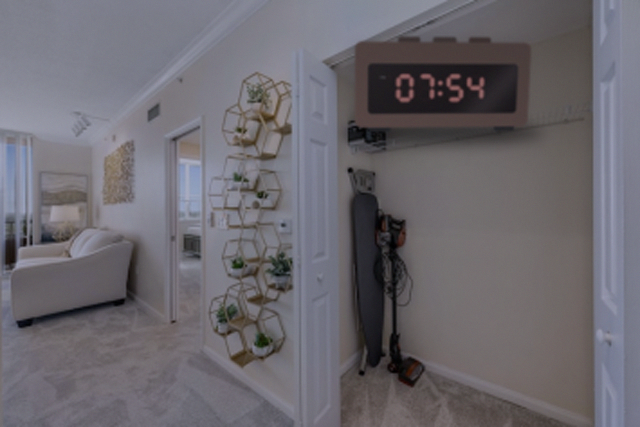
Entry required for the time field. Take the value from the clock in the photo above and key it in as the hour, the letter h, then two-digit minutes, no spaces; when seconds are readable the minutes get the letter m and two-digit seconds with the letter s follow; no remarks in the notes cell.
7h54
